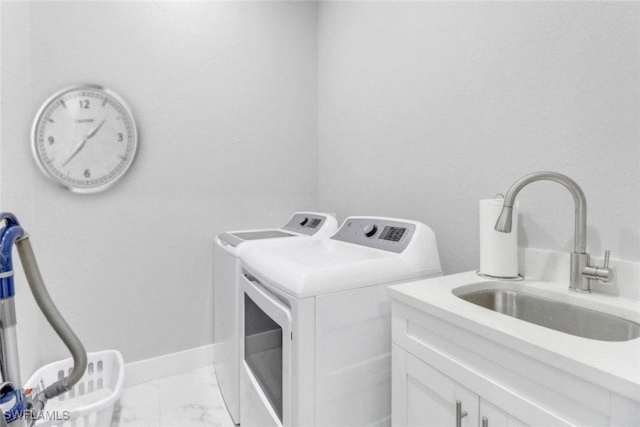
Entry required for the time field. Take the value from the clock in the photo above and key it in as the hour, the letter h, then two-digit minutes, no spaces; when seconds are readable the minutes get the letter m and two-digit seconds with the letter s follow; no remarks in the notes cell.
1h37
